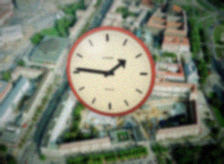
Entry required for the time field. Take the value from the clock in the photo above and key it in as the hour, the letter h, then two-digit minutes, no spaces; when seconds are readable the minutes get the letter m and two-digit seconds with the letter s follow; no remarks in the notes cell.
1h46
